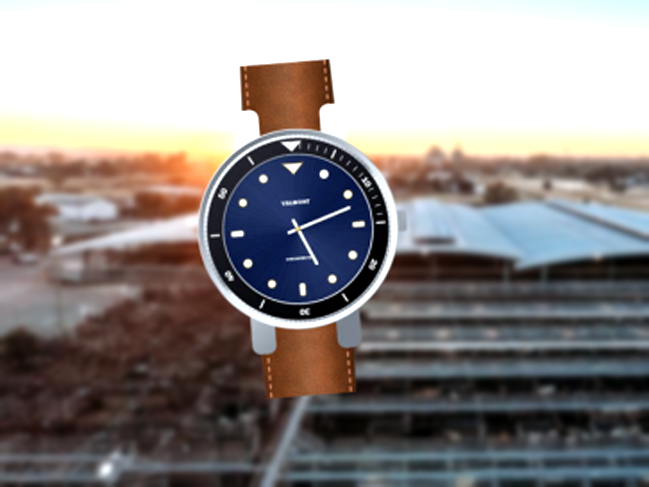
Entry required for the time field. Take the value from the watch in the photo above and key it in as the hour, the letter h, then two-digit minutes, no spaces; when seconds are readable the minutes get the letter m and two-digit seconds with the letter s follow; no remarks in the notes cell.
5h12
